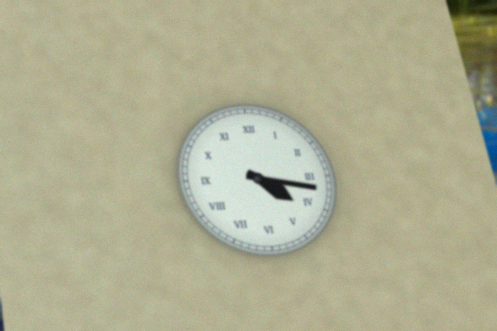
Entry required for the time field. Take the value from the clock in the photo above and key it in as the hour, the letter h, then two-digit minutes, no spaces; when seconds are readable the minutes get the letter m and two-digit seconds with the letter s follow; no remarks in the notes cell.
4h17
